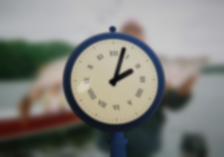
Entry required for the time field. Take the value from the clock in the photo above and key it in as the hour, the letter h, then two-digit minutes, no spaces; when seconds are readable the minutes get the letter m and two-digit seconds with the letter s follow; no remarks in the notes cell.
2h03
